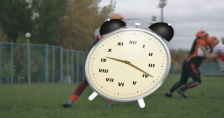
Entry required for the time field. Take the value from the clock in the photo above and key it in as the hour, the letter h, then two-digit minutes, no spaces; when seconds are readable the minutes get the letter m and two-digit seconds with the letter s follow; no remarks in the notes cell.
9h19
